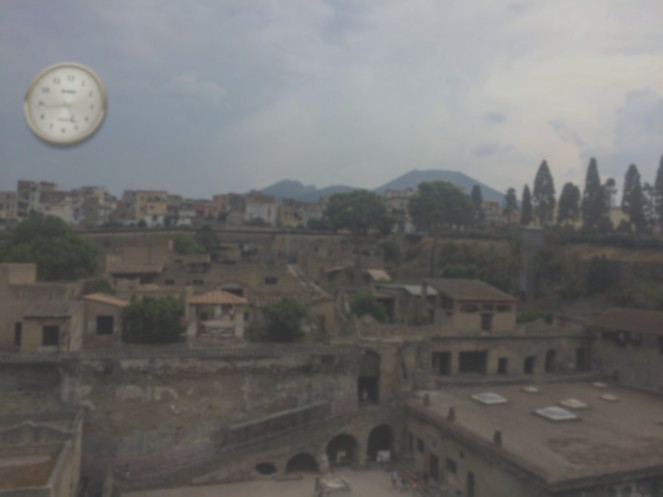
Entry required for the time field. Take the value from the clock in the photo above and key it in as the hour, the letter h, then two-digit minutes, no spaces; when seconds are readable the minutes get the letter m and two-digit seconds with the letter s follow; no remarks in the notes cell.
4h44
